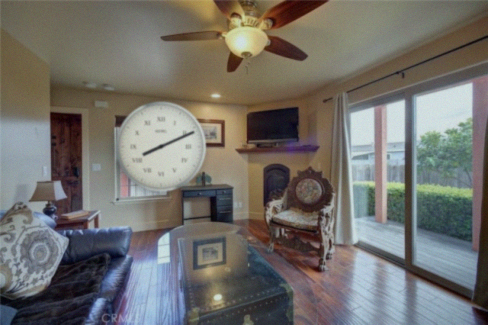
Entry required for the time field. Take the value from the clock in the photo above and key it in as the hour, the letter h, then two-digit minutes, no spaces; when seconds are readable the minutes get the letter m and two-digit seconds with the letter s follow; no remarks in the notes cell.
8h11
